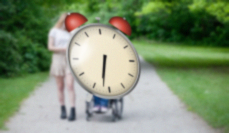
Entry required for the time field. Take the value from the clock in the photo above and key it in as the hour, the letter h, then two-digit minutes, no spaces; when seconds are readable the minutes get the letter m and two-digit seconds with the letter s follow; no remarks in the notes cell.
6h32
